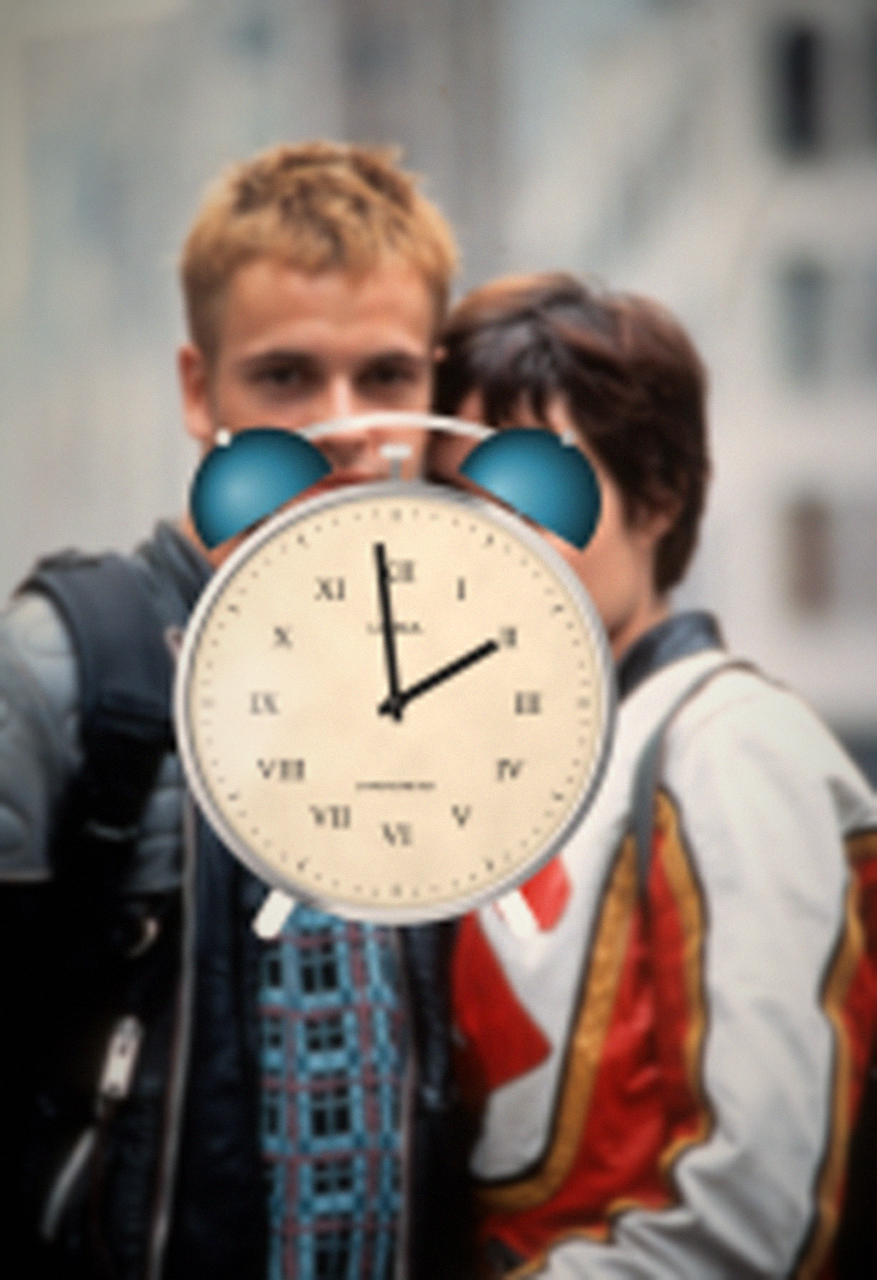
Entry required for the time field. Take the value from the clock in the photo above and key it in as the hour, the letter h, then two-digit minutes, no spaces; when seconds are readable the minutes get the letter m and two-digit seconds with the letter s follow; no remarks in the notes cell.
1h59
